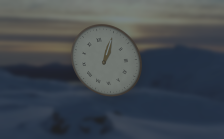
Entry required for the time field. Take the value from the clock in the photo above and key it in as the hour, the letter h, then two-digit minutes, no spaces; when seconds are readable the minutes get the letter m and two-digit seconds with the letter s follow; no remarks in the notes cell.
1h05
